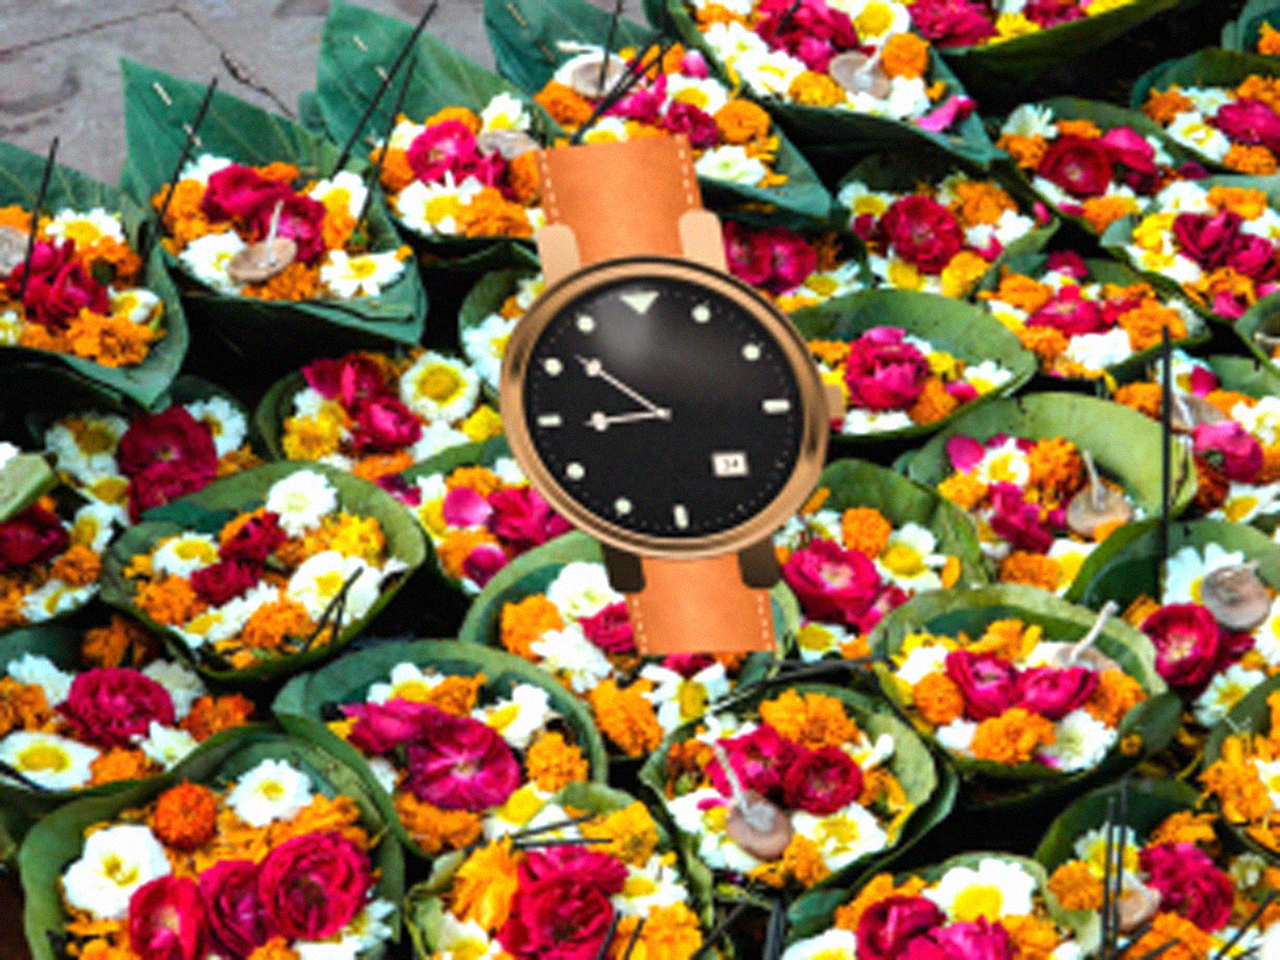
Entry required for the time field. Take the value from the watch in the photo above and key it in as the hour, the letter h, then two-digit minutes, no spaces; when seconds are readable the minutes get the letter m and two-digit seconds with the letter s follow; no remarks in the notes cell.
8h52
